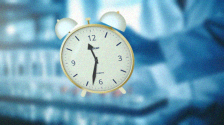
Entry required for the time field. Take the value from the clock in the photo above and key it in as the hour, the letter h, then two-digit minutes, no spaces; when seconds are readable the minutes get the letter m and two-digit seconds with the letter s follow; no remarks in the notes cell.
11h33
